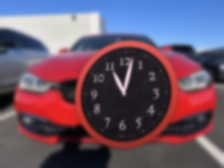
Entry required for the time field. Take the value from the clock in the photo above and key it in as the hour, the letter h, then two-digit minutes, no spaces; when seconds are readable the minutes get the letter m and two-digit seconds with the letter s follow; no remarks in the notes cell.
11h02
